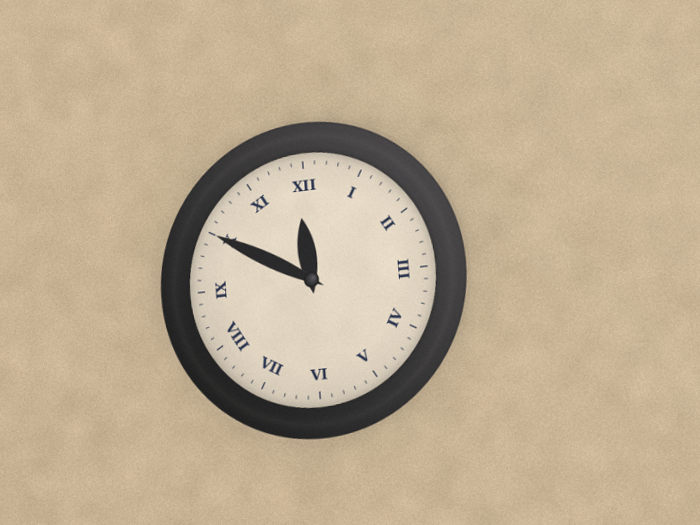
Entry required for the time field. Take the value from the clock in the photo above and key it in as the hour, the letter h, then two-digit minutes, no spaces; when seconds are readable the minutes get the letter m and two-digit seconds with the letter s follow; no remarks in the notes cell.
11h50
